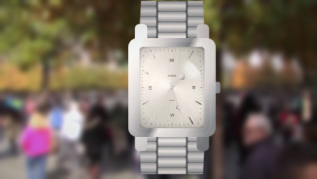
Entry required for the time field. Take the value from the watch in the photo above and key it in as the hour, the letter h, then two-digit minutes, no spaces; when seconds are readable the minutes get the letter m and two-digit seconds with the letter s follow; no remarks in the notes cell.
1h27
